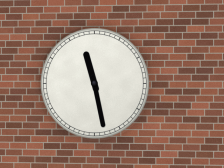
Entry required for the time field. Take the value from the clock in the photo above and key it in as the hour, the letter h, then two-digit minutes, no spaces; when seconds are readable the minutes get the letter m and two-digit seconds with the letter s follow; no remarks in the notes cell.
11h28
